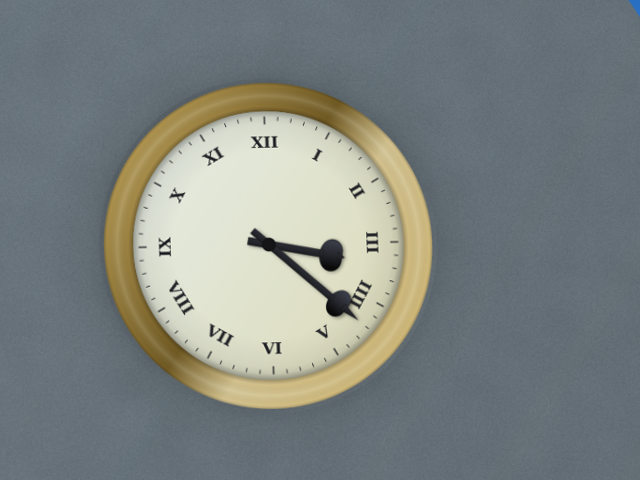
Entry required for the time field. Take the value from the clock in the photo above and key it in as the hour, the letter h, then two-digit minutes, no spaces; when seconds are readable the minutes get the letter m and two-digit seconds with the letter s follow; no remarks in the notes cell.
3h22
